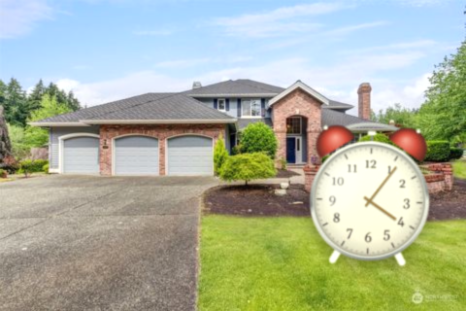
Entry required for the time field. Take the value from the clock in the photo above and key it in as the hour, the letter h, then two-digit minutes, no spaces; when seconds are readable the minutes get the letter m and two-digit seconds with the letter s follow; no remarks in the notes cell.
4h06
